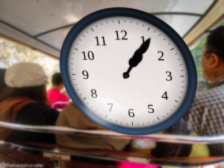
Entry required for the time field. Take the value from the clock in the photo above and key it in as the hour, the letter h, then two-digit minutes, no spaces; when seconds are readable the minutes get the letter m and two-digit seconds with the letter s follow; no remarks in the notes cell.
1h06
